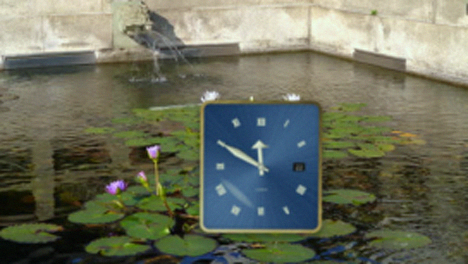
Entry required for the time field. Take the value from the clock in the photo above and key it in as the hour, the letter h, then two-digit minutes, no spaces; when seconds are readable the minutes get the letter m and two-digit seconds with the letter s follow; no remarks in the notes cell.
11h50
